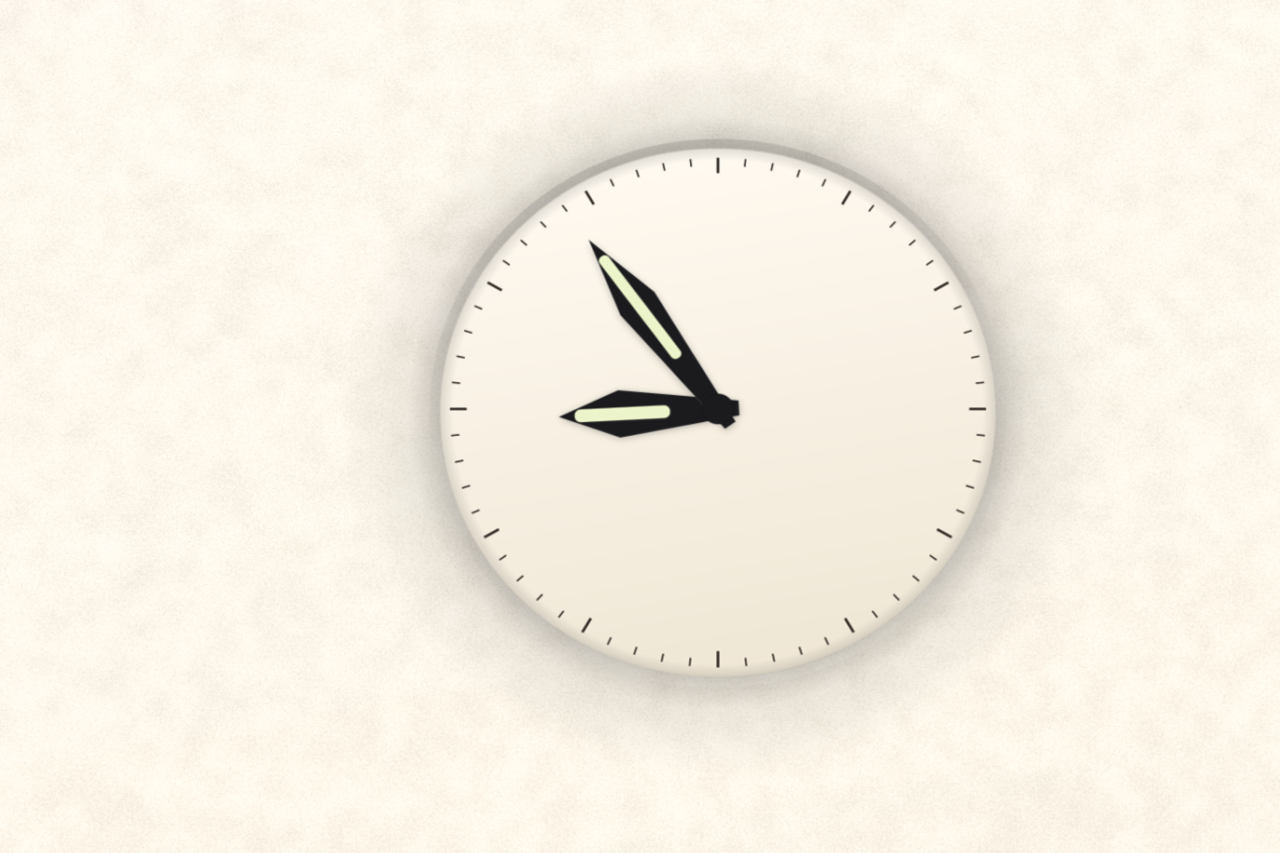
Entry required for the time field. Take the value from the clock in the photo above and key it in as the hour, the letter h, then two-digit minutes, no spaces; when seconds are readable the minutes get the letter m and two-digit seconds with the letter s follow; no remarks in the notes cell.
8h54
